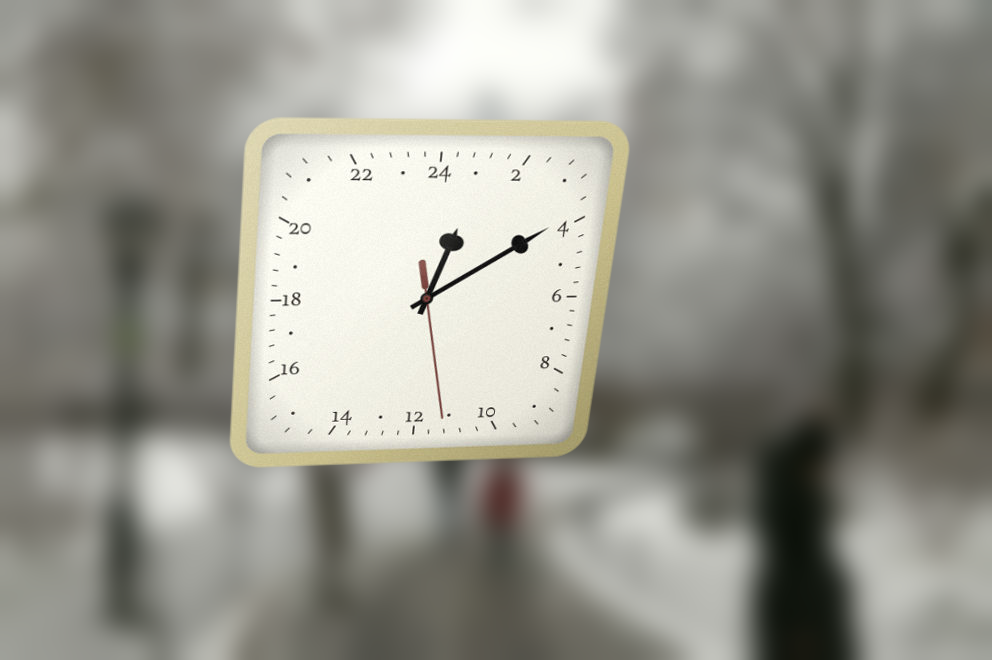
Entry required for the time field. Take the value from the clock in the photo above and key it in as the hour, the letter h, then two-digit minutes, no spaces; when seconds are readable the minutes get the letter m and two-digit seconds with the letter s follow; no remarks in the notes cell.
1h09m28s
